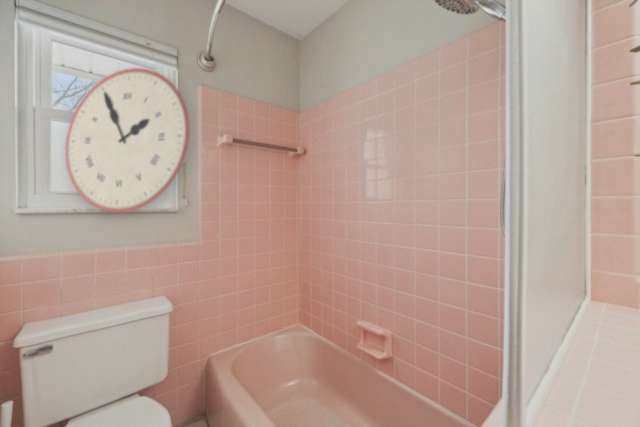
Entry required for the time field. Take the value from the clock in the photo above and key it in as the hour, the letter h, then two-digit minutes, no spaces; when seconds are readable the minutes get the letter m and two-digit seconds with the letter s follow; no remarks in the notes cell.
1h55
